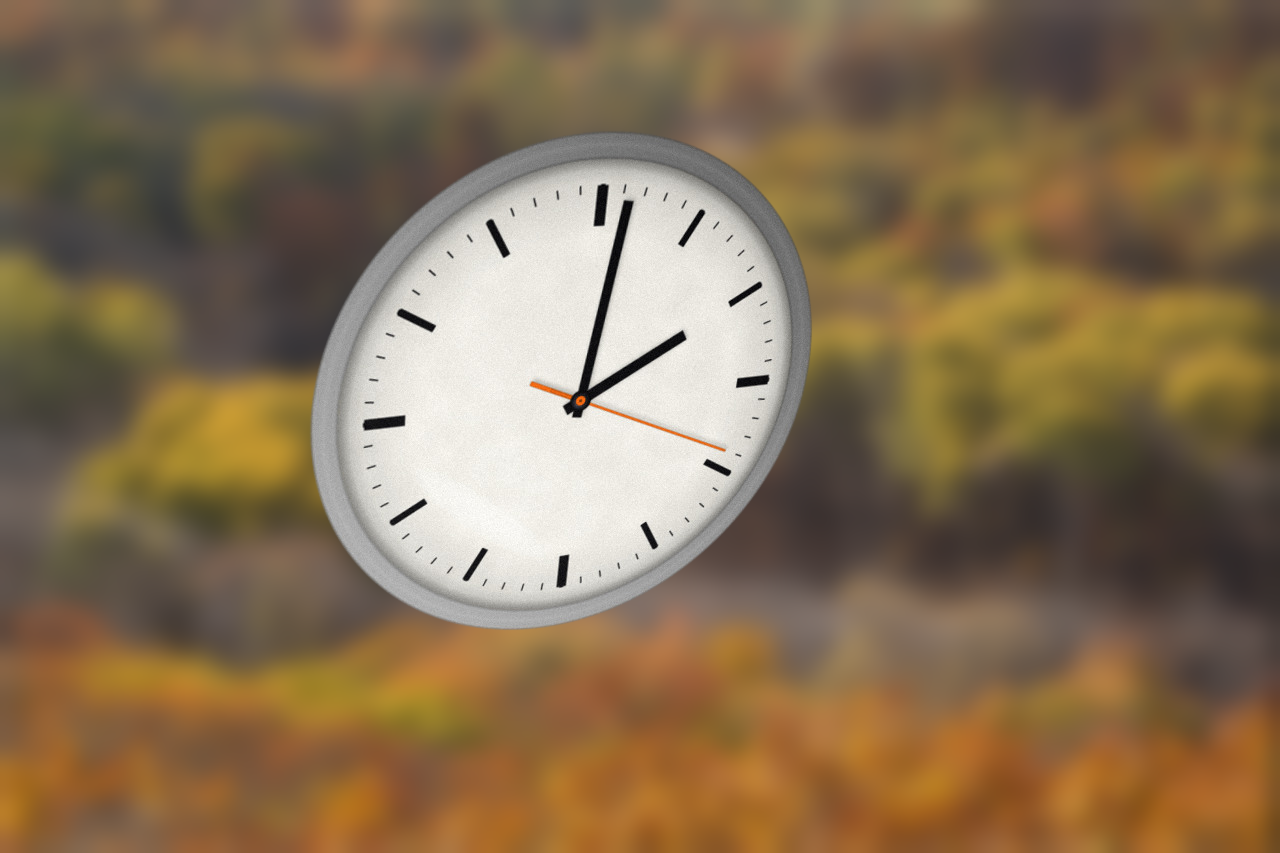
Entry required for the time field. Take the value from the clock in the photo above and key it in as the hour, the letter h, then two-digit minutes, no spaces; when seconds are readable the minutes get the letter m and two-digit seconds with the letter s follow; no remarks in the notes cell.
2h01m19s
